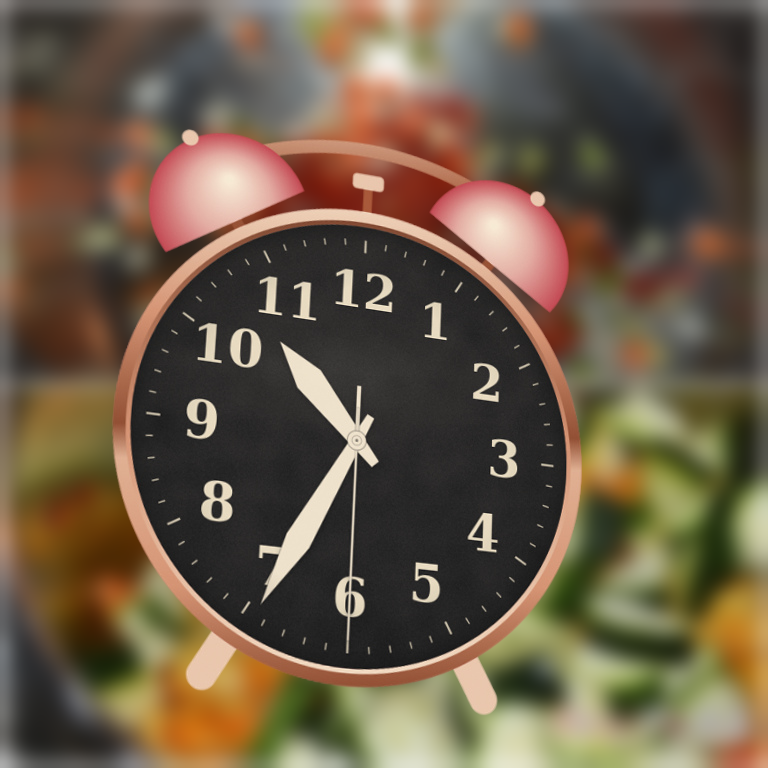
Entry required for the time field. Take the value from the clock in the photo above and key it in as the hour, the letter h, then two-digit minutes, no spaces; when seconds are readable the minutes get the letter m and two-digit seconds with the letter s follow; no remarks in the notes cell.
10h34m30s
